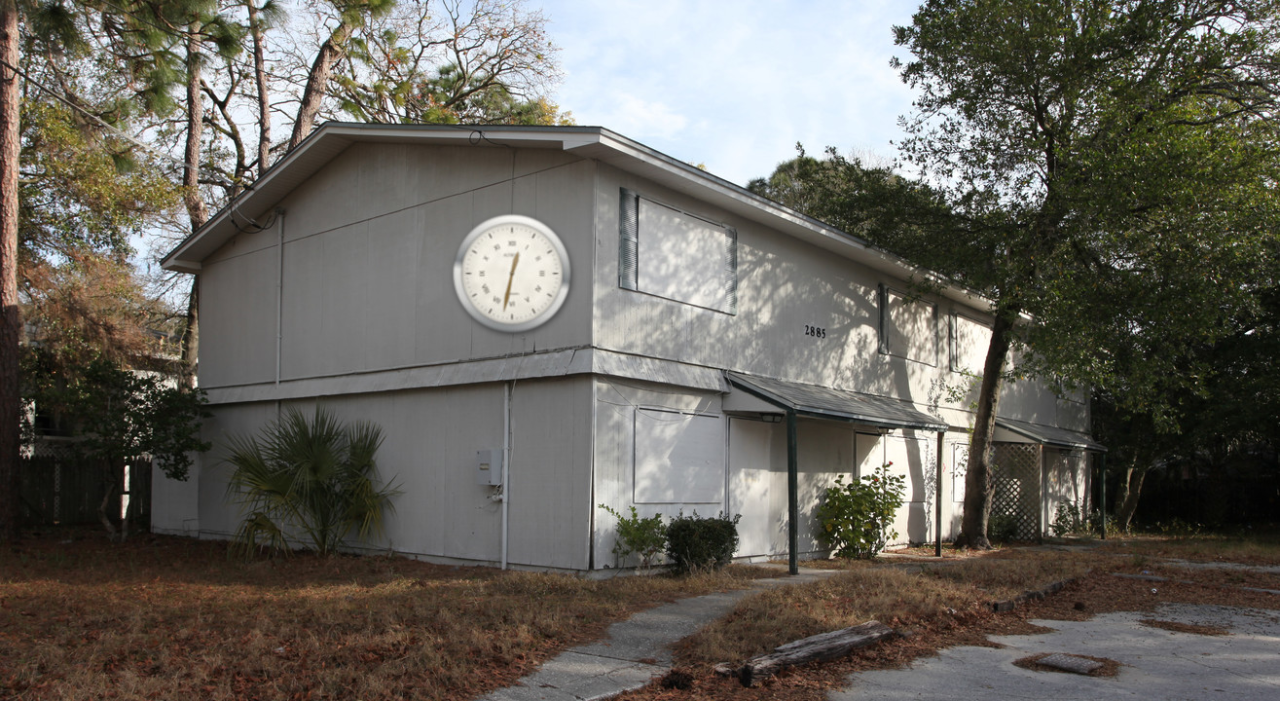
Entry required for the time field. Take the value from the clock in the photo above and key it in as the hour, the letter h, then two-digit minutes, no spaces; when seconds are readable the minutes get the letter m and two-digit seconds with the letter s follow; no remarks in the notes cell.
12h32
